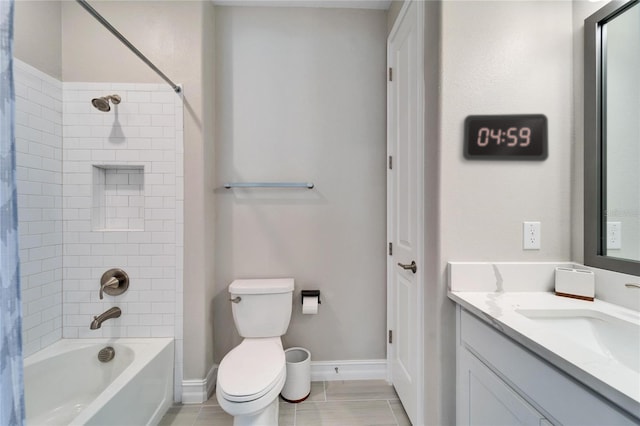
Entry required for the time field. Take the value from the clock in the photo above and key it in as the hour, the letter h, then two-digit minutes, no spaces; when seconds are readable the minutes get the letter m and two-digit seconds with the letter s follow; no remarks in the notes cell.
4h59
